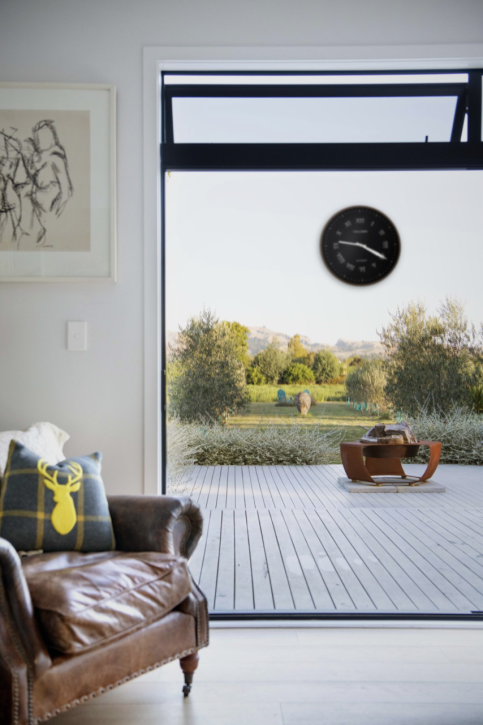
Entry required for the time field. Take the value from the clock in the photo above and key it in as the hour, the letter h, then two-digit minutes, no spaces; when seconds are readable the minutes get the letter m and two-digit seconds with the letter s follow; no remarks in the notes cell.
9h20
